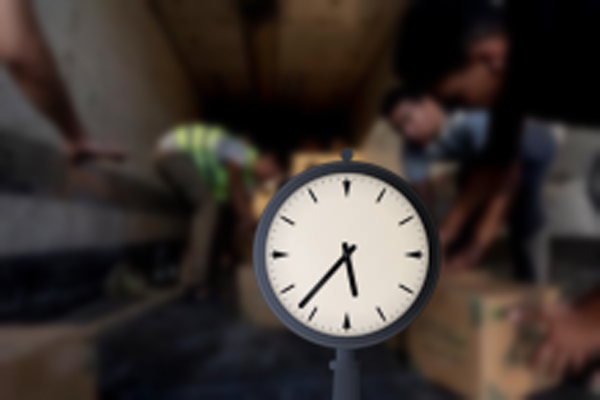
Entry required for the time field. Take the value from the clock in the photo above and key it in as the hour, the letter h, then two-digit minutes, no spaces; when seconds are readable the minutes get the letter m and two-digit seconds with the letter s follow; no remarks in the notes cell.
5h37
